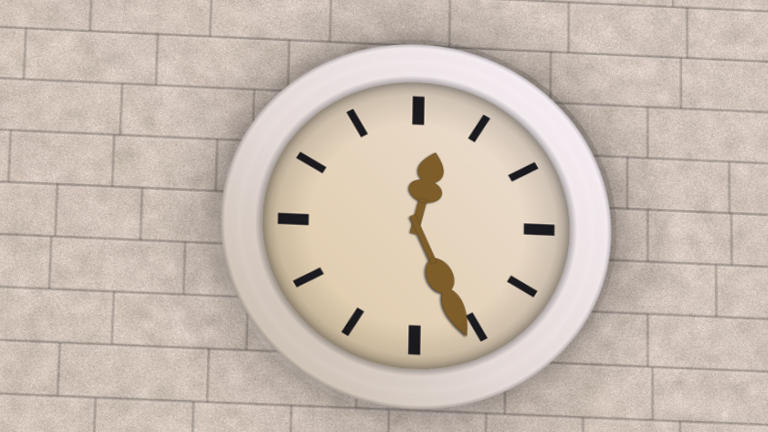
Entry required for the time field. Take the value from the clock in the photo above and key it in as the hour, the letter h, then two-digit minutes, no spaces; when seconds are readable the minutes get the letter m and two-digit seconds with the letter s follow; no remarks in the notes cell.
12h26
